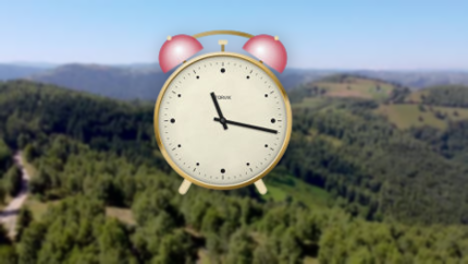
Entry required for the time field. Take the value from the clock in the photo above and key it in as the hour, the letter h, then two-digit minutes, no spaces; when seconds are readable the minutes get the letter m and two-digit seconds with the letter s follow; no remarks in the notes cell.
11h17
